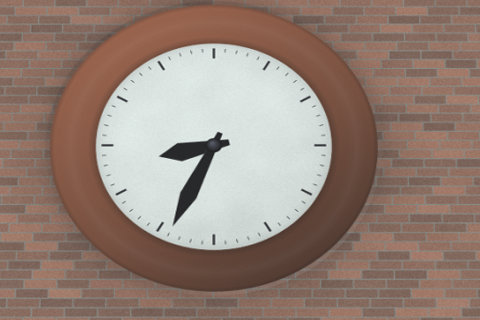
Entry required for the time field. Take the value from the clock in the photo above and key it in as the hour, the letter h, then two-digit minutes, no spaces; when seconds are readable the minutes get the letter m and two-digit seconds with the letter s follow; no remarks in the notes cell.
8h34
